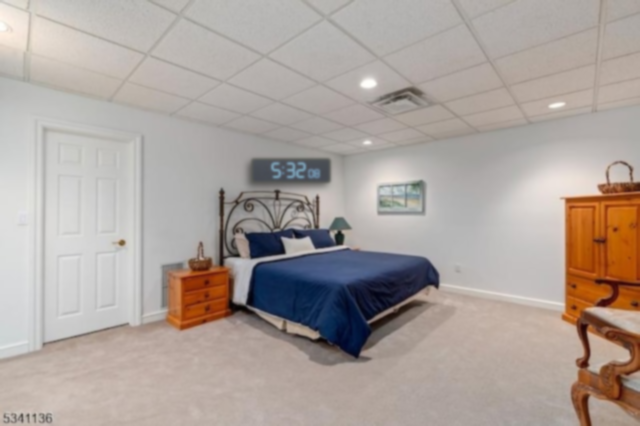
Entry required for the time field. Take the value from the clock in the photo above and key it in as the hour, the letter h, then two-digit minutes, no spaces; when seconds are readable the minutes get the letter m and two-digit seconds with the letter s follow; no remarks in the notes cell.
5h32
